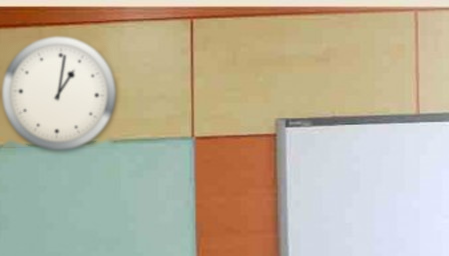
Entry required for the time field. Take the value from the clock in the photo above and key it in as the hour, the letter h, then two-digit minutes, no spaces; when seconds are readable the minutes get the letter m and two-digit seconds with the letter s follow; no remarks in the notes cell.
1h01
